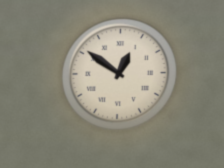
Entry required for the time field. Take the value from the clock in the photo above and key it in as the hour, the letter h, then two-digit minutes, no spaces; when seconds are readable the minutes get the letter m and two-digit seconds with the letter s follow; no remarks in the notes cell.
12h51
